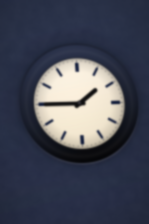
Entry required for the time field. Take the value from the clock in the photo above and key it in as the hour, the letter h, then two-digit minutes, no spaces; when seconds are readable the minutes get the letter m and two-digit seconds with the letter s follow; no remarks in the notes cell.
1h45
